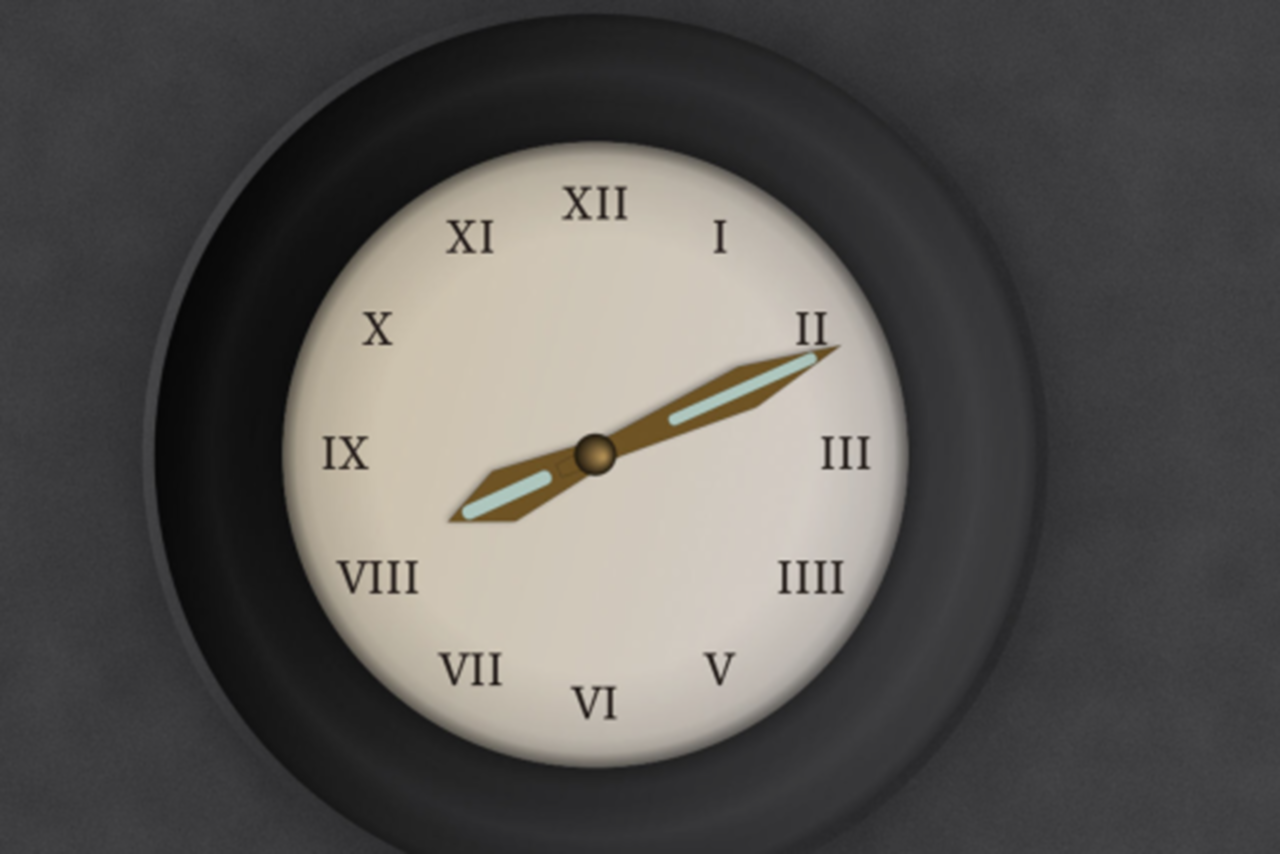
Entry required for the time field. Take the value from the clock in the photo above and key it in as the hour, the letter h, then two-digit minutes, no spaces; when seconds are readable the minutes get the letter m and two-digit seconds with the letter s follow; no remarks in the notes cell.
8h11
